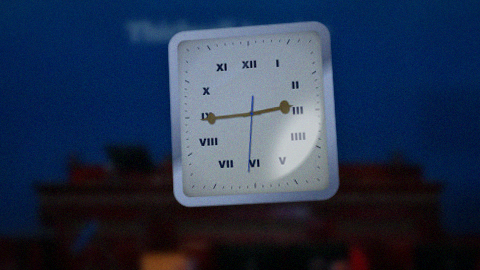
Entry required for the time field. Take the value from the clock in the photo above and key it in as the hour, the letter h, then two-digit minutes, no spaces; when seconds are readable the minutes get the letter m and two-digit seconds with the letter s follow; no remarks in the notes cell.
2h44m31s
